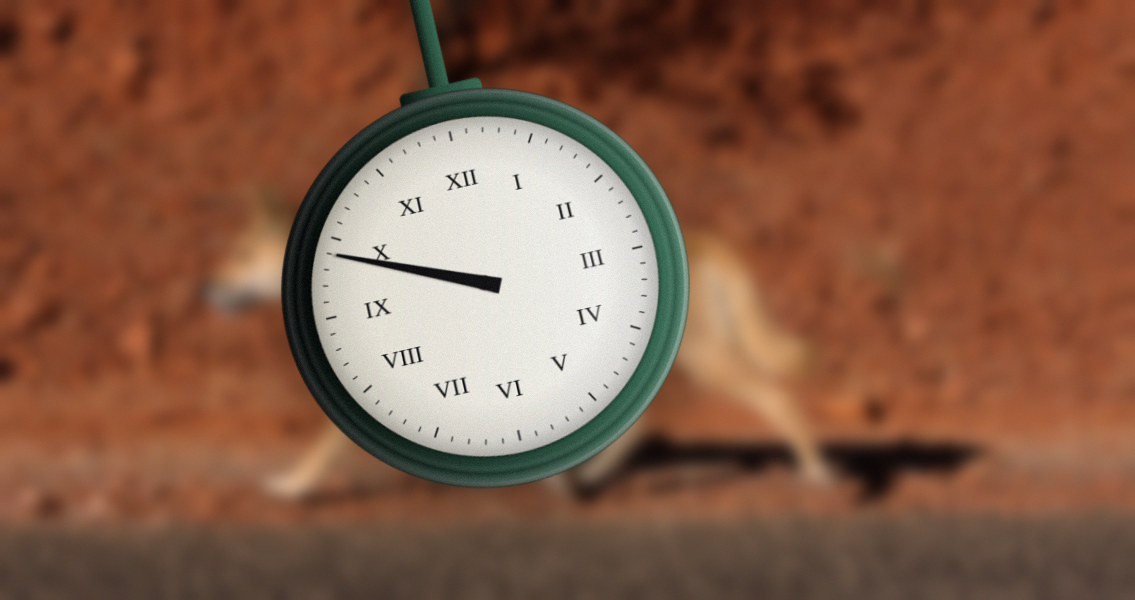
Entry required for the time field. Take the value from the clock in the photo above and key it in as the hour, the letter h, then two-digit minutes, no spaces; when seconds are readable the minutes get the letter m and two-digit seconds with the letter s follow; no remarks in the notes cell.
9h49
